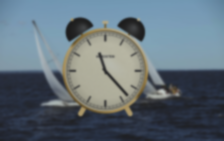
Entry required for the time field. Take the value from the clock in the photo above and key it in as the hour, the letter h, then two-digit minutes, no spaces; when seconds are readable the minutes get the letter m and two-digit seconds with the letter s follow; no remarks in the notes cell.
11h23
